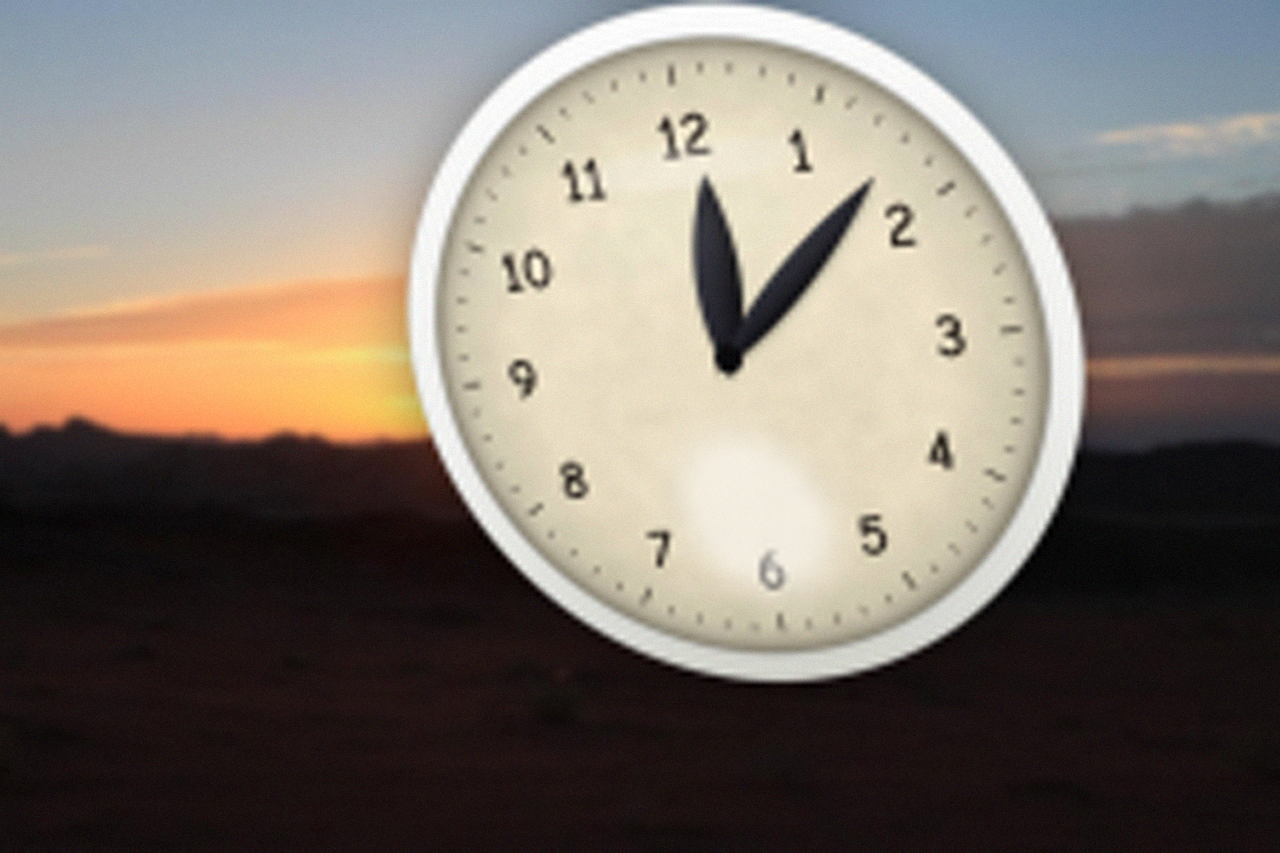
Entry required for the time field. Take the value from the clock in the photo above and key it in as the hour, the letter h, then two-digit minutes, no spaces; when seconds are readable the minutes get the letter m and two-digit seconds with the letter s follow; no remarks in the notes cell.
12h08
